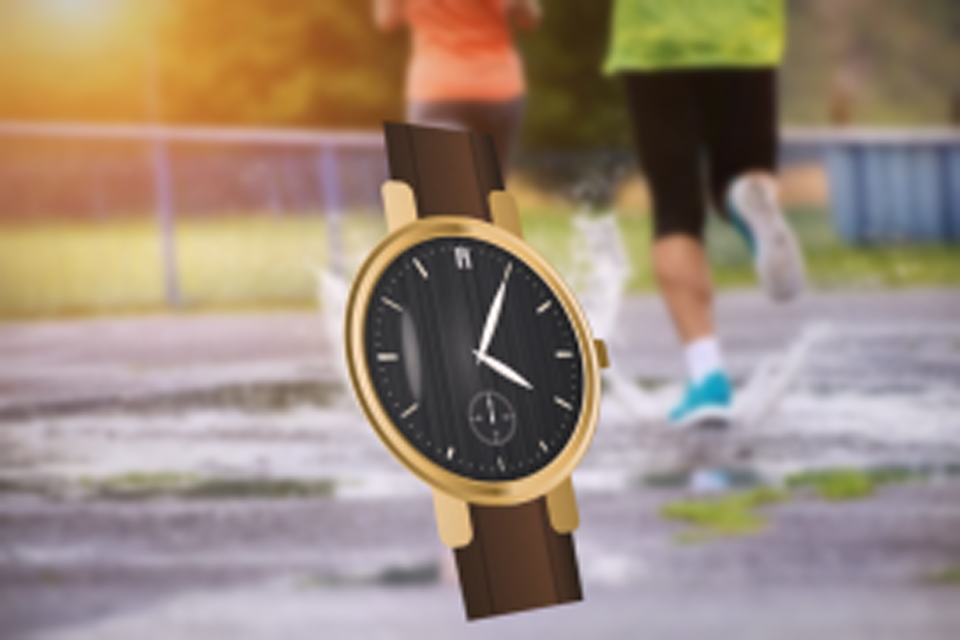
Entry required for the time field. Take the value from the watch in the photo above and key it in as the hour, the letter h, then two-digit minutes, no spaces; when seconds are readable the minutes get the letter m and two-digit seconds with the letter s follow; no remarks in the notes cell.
4h05
